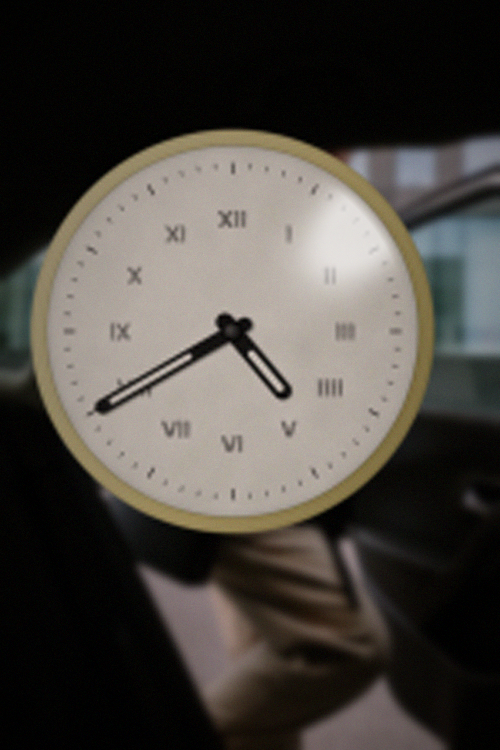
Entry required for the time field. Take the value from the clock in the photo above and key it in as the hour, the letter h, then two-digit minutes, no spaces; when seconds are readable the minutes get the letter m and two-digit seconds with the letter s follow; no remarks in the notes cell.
4h40
